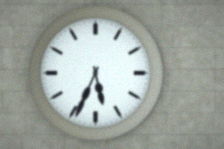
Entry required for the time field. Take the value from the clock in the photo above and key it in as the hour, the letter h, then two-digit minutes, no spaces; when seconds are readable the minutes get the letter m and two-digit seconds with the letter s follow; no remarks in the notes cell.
5h34
